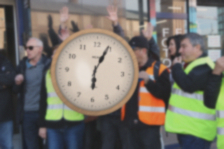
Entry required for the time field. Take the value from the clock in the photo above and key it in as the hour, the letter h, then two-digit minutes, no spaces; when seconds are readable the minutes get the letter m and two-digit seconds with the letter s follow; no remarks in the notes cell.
6h04
